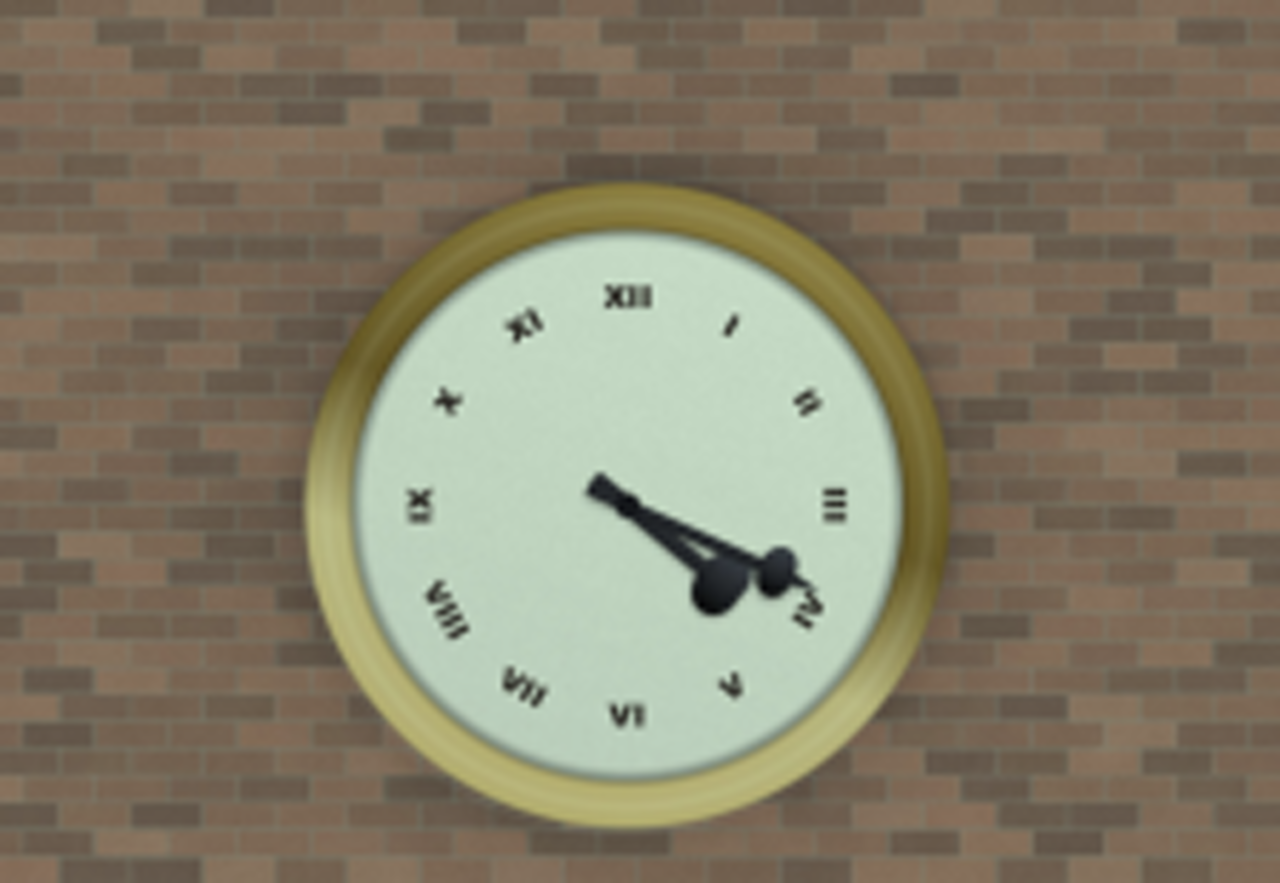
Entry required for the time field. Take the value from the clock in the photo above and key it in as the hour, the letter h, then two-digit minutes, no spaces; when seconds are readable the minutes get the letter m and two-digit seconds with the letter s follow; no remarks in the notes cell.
4h19
